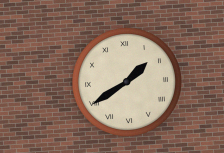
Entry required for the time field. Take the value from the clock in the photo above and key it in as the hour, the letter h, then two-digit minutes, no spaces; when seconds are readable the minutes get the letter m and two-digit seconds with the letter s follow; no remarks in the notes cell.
1h40
